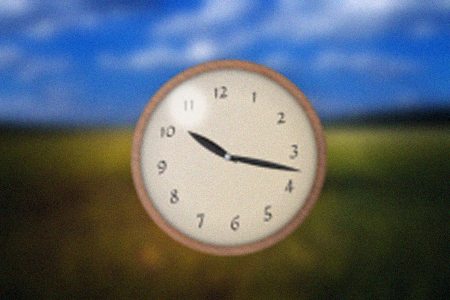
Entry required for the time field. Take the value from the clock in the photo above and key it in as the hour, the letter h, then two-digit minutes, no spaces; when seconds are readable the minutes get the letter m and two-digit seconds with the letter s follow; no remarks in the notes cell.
10h18
